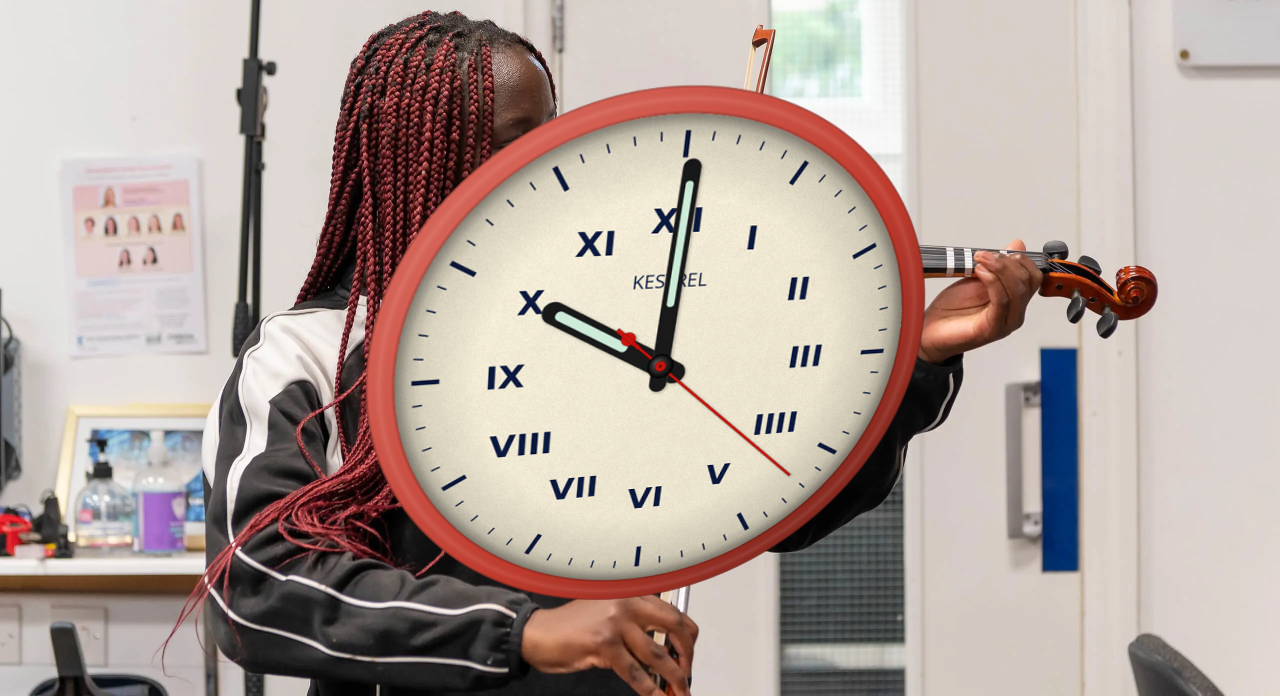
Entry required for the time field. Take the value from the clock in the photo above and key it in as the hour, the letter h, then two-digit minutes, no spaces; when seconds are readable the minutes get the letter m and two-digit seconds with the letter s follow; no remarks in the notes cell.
10h00m22s
